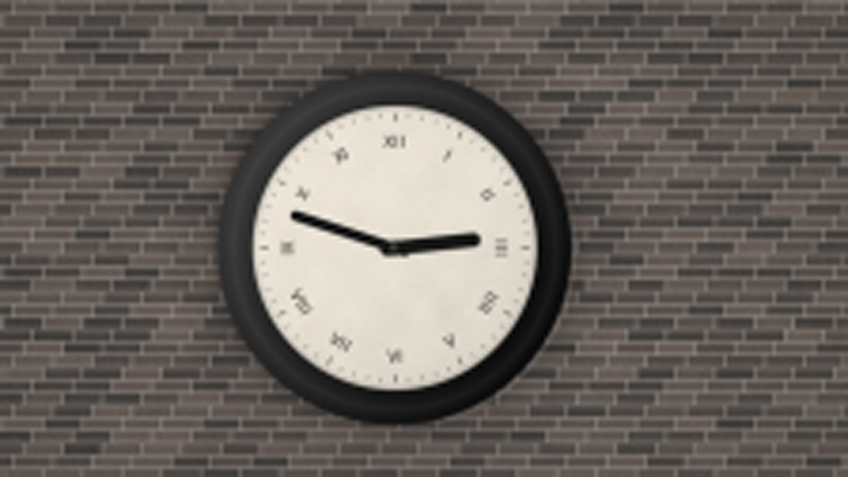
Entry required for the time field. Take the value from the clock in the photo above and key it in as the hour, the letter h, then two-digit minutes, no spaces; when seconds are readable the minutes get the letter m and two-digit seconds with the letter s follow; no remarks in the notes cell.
2h48
